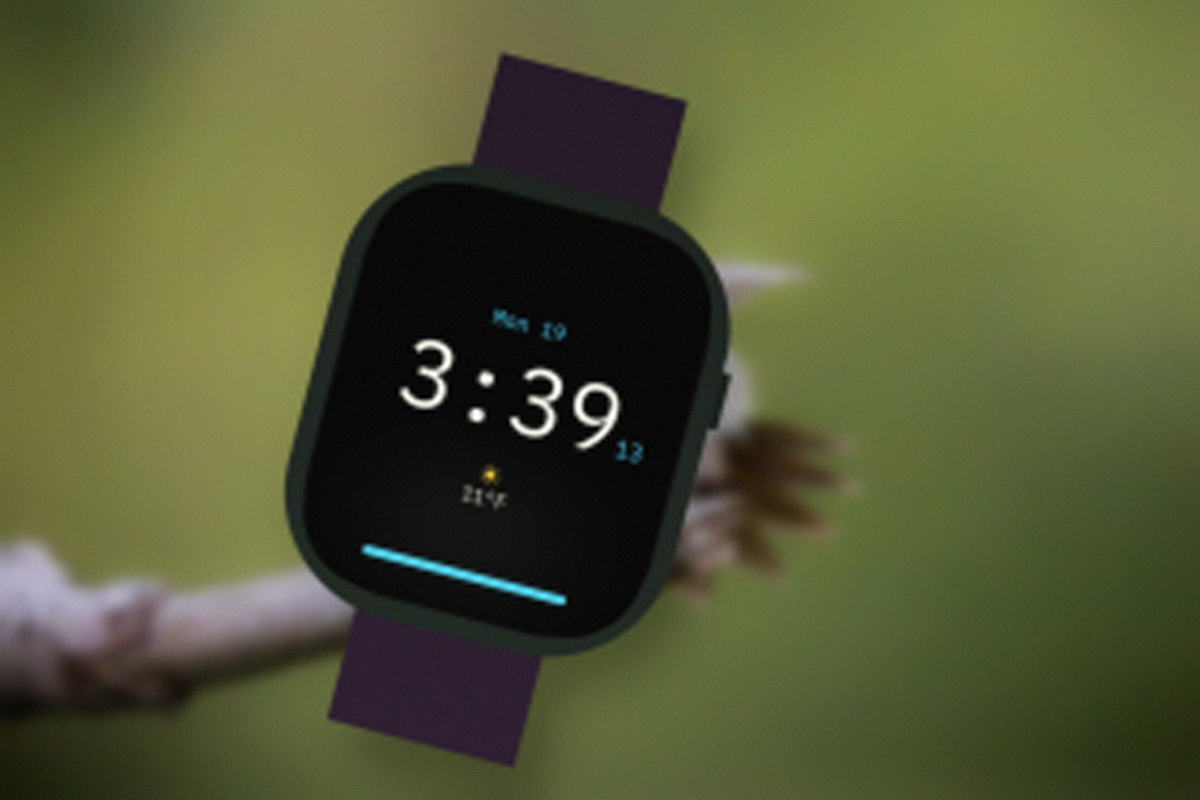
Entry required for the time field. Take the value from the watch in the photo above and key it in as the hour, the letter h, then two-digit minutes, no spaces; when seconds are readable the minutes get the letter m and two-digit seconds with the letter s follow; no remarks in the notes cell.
3h39
